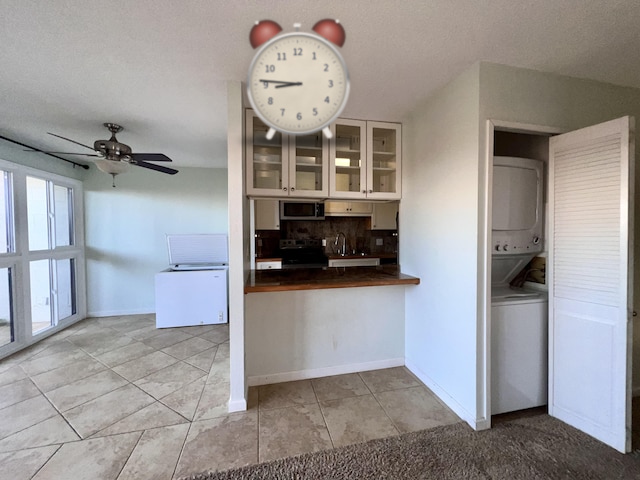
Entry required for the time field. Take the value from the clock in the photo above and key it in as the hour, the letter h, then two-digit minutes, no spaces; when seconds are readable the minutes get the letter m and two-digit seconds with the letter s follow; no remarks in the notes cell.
8h46
